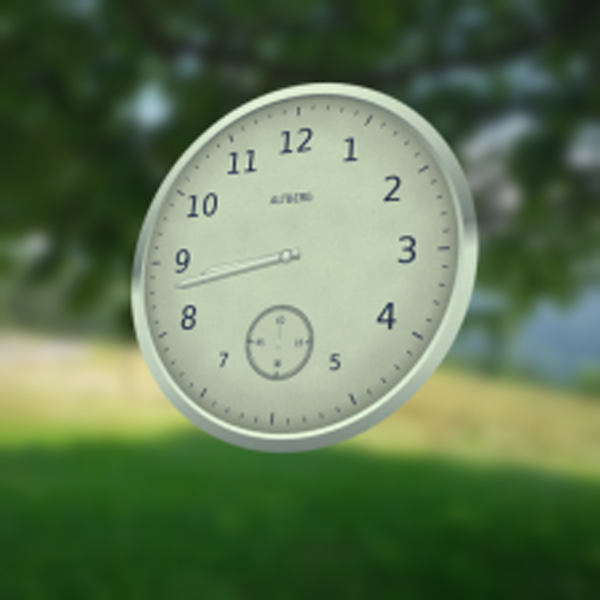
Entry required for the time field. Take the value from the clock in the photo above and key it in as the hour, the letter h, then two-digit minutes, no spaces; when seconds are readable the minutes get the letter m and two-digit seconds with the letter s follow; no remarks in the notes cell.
8h43
